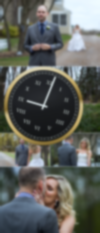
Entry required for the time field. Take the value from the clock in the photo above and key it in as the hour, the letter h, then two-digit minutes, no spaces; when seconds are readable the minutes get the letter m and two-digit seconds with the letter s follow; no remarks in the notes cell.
9h01
